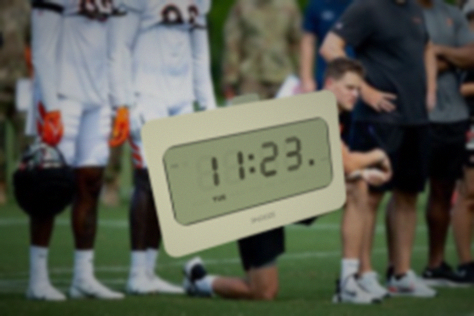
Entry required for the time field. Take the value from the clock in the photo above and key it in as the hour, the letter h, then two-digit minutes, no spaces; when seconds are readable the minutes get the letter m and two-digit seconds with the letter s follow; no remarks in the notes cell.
11h23
